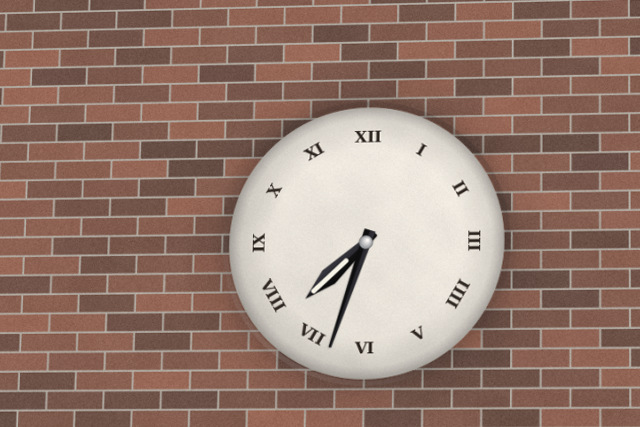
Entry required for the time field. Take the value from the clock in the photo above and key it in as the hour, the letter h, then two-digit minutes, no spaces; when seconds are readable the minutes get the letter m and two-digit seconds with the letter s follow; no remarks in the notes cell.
7h33
